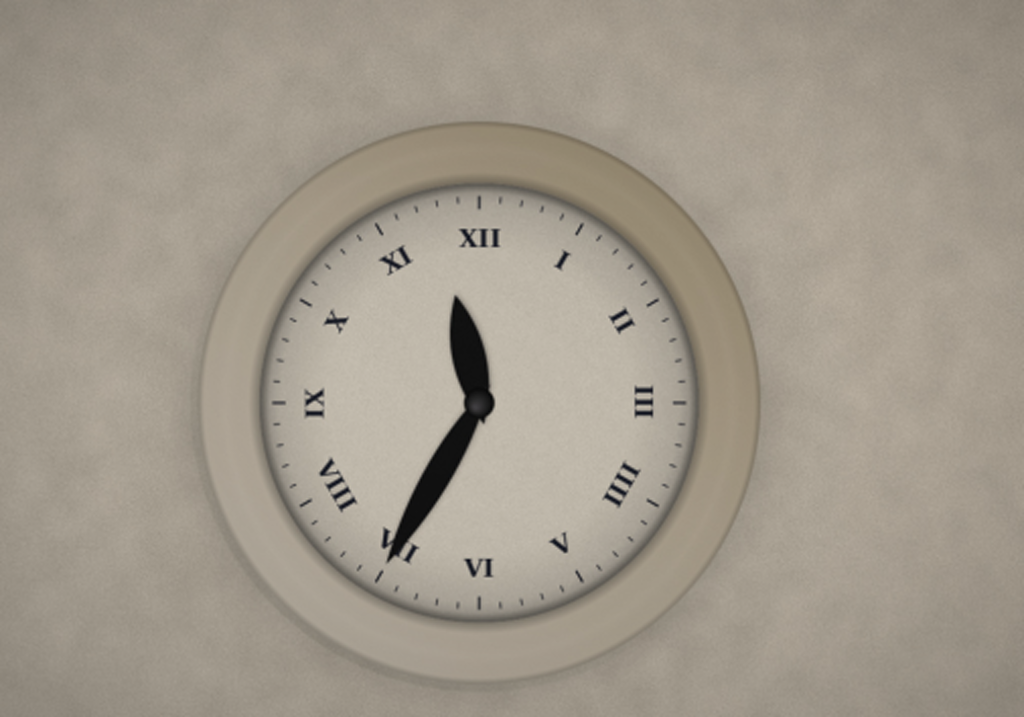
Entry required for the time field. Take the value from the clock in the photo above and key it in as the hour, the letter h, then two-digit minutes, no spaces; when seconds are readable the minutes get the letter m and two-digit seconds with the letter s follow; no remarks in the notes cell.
11h35
